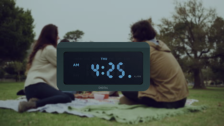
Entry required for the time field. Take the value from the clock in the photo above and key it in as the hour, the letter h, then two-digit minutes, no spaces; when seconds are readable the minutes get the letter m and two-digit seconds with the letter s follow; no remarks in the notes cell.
4h25
